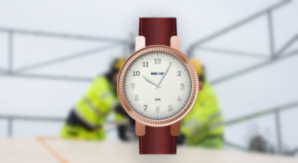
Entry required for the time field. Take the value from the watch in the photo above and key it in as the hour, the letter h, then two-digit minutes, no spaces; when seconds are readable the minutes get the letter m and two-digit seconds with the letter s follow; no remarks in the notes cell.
10h05
